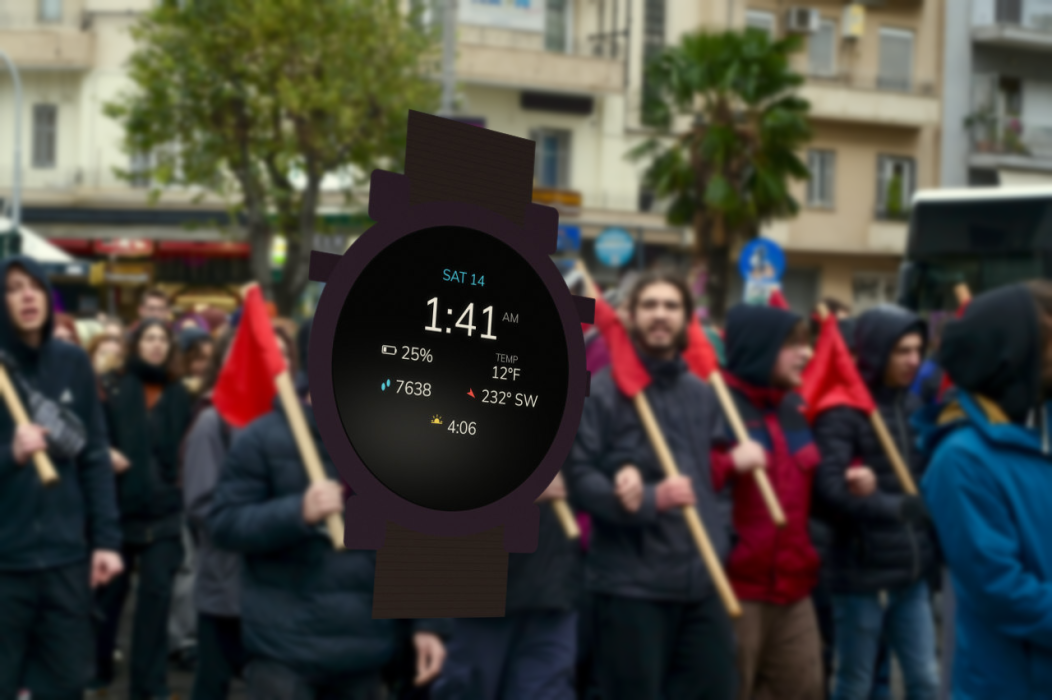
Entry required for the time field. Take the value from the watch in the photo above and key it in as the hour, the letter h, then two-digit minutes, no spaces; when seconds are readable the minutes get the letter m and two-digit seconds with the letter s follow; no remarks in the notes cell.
1h41
